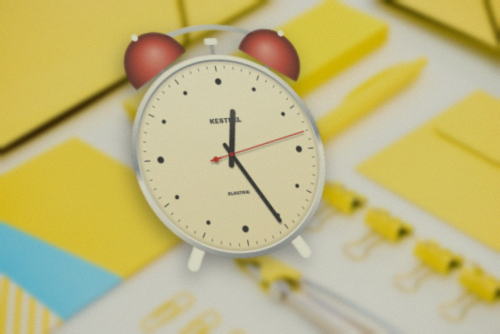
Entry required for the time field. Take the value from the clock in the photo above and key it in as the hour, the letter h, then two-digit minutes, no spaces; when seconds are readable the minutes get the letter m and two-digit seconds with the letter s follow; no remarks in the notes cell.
12h25m13s
